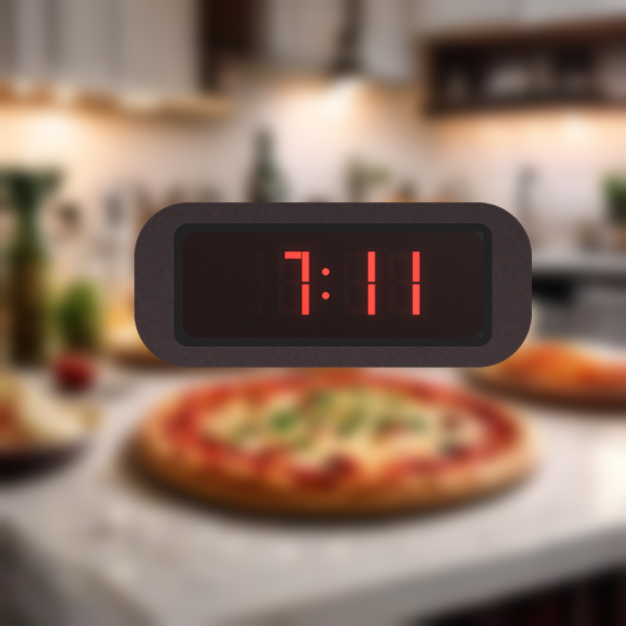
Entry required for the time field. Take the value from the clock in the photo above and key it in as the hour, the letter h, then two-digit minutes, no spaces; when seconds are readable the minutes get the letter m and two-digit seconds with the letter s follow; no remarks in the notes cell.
7h11
